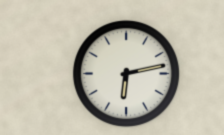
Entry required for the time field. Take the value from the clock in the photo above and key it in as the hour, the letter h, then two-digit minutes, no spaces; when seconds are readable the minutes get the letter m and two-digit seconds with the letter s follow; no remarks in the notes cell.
6h13
